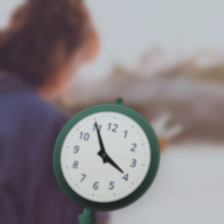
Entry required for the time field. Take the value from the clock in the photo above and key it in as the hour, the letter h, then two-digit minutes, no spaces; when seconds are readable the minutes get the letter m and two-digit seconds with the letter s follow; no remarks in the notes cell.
3h55
